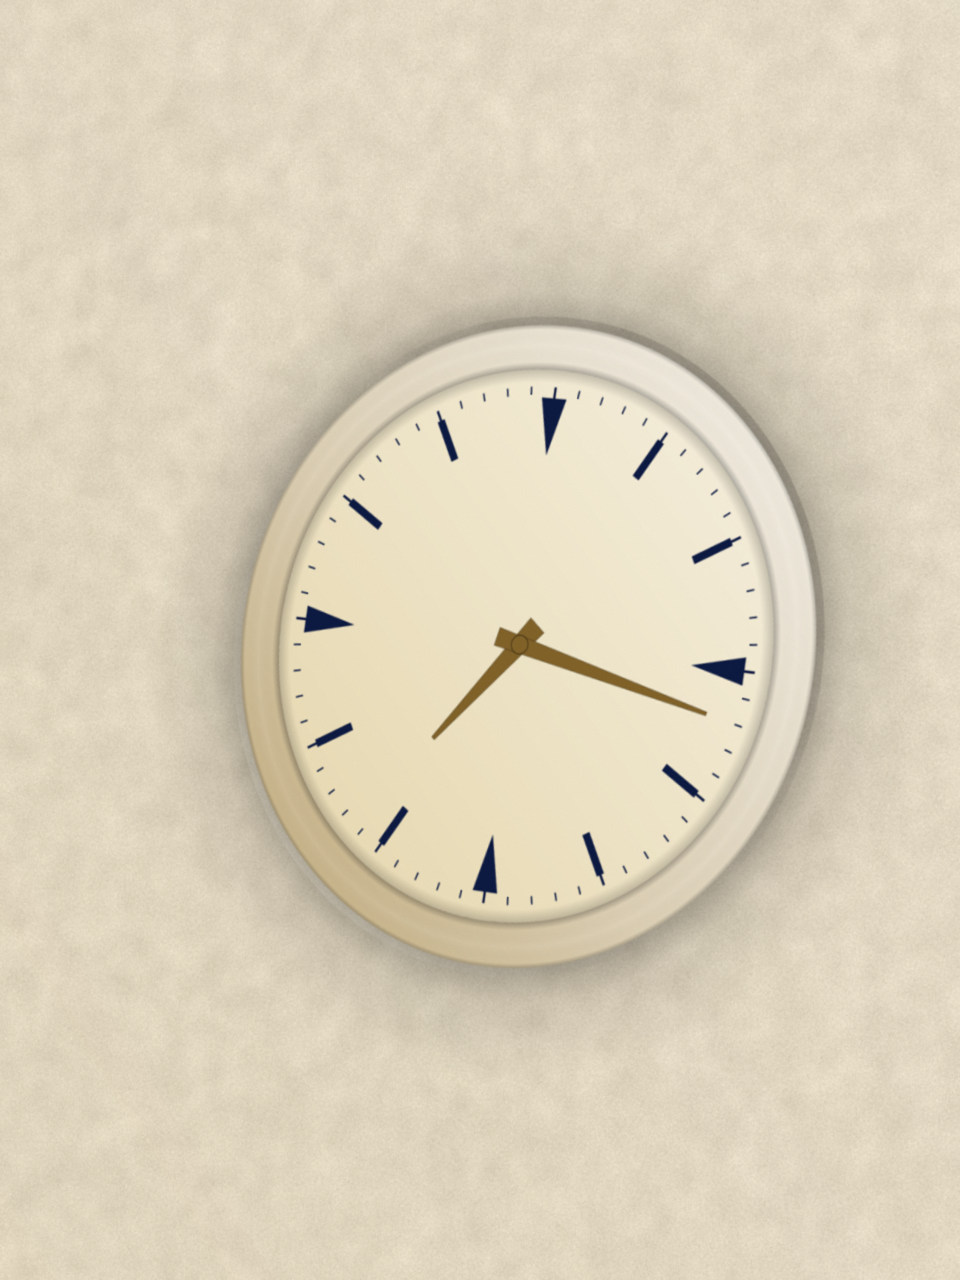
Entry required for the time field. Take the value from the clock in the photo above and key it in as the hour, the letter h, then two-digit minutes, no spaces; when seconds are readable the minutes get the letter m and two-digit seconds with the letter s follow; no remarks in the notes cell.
7h17
